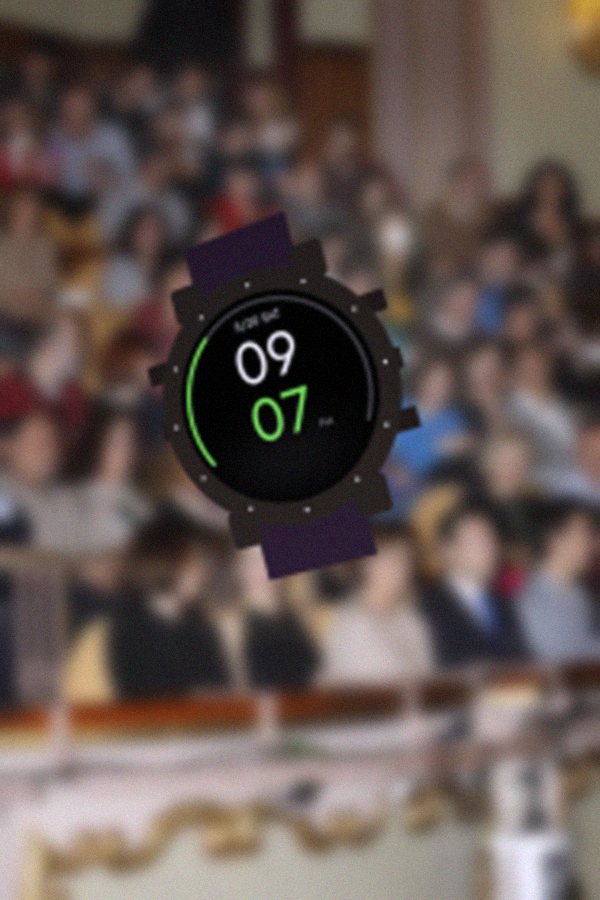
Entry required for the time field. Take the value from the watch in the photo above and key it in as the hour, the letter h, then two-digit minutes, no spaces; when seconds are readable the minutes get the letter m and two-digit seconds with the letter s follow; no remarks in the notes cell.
9h07
